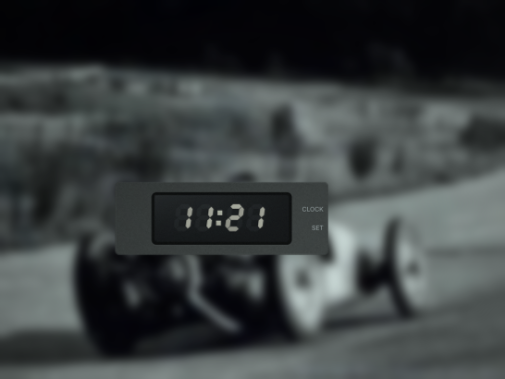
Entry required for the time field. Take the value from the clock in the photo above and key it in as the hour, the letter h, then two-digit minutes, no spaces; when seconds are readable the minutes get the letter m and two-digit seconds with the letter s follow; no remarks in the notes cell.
11h21
